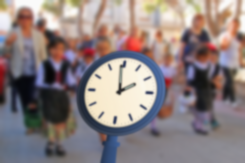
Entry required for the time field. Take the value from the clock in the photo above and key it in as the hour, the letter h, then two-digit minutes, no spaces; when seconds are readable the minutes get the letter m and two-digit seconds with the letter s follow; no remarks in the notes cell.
1h59
